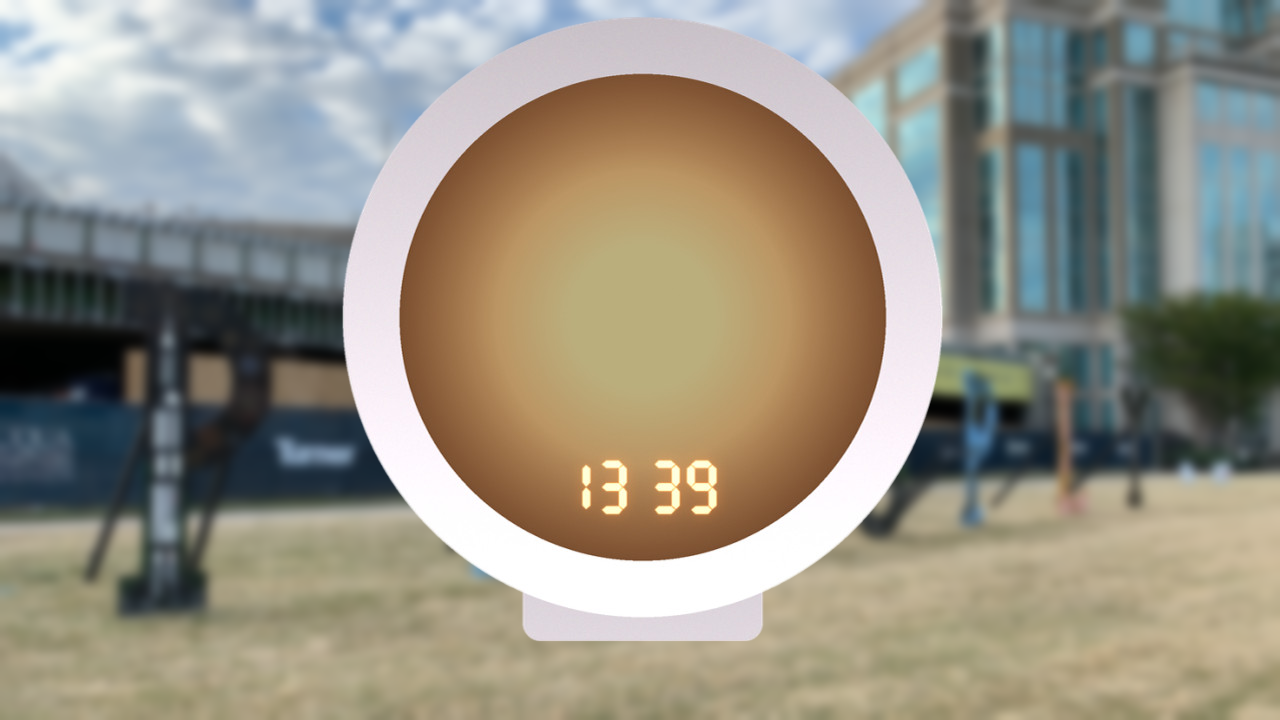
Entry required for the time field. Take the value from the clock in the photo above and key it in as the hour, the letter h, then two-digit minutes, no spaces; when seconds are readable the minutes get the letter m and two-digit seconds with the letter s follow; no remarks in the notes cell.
13h39
